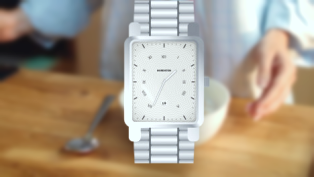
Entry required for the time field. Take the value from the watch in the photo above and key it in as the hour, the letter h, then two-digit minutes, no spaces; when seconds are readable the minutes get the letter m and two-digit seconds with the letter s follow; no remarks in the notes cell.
1h34
